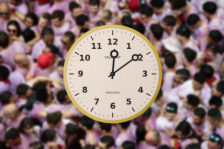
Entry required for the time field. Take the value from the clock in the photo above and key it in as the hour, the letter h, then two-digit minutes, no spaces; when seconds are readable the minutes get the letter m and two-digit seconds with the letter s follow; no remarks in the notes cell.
12h09
